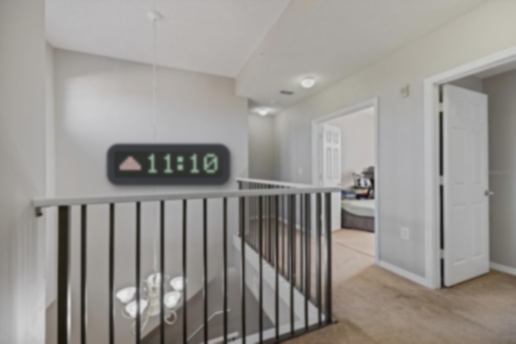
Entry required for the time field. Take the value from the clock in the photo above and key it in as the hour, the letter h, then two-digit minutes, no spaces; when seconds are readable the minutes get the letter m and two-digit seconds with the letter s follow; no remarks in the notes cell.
11h10
